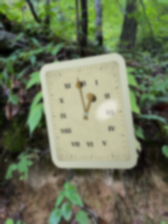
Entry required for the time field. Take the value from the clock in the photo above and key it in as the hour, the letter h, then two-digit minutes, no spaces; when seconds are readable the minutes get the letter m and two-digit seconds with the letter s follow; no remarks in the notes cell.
12h59
